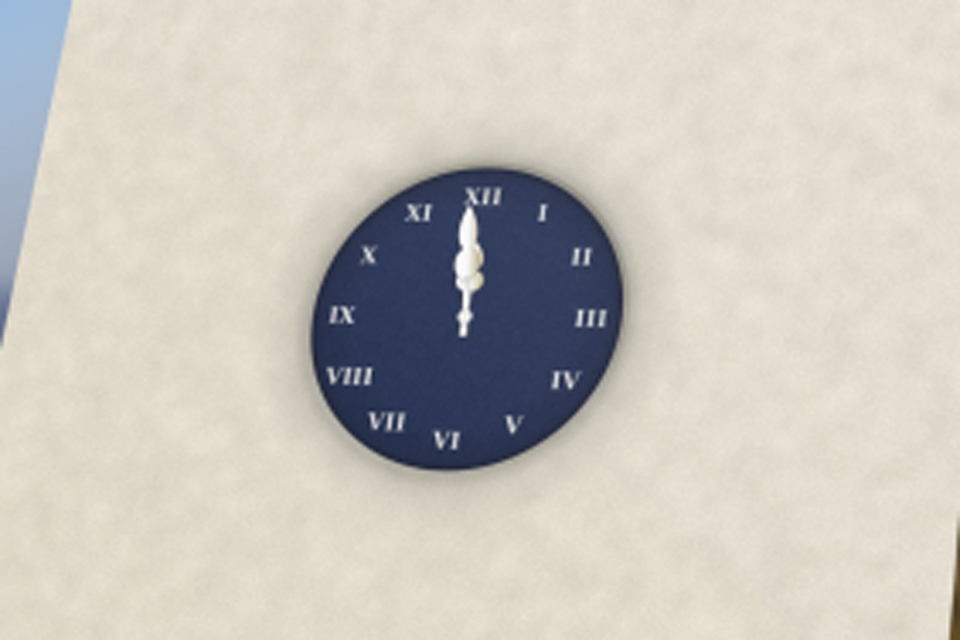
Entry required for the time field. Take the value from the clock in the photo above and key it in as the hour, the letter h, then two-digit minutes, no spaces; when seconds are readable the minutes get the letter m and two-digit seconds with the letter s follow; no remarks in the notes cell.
11h59
